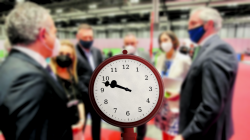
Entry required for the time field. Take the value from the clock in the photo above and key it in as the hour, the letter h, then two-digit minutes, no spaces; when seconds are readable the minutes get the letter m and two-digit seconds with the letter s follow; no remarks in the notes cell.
9h48
